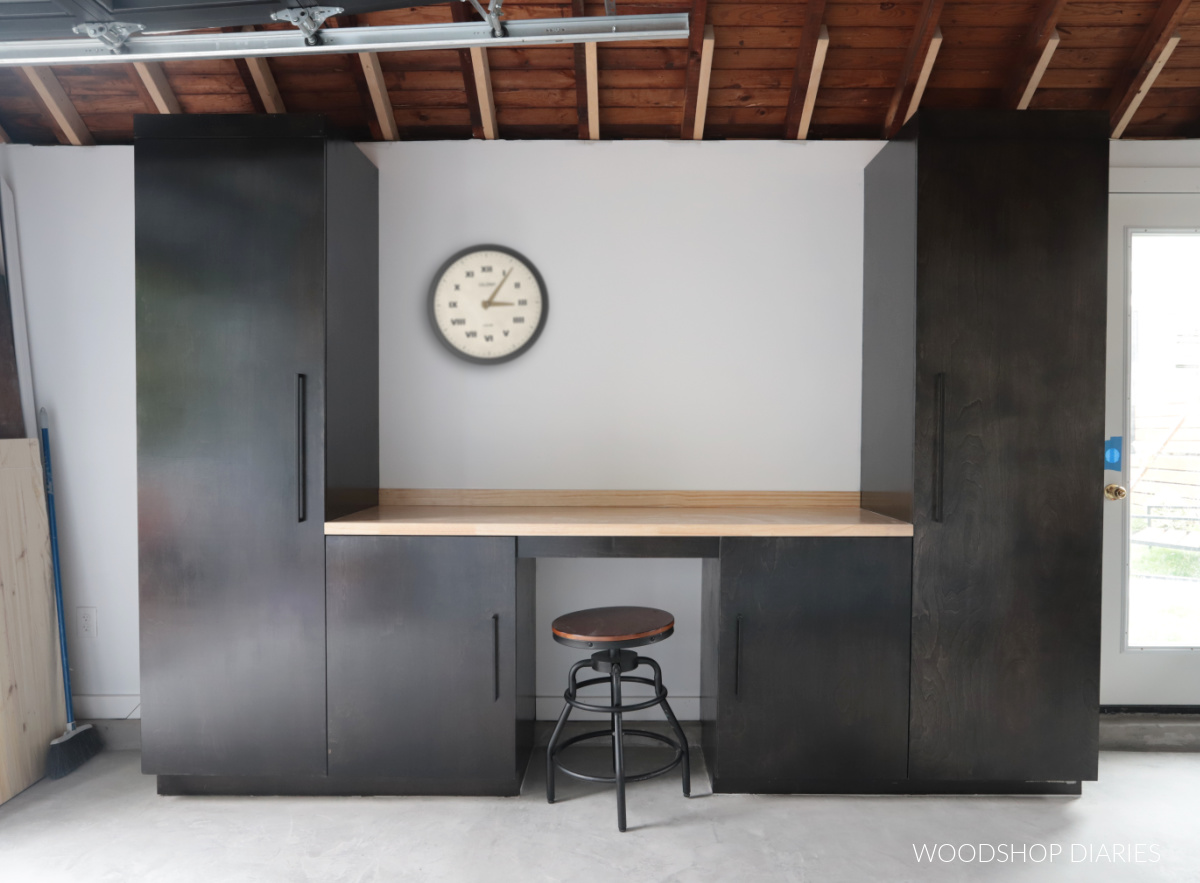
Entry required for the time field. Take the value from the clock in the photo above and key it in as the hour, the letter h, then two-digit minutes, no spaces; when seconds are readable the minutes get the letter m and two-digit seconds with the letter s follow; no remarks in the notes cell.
3h06
